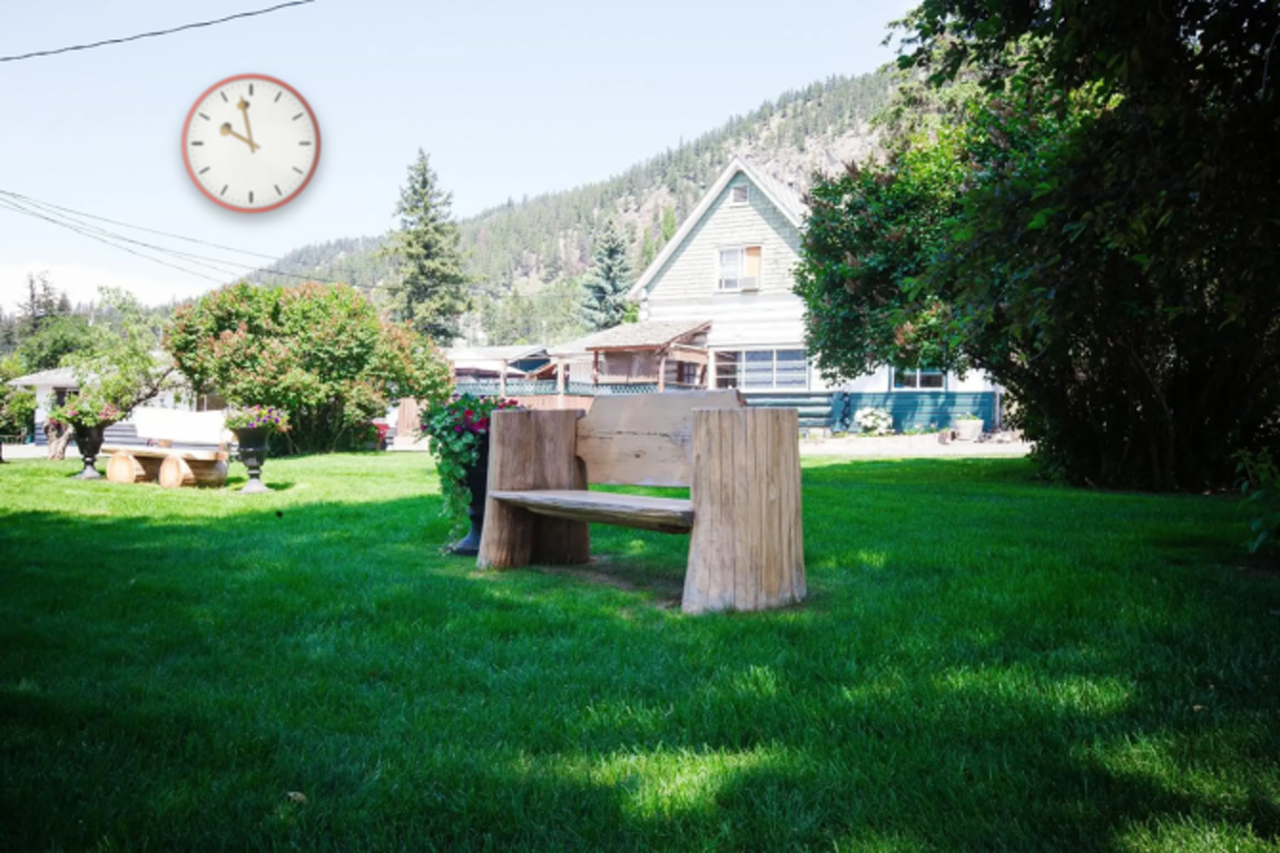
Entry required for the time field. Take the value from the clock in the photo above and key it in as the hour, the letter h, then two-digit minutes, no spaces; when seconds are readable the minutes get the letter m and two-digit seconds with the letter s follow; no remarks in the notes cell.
9h58
